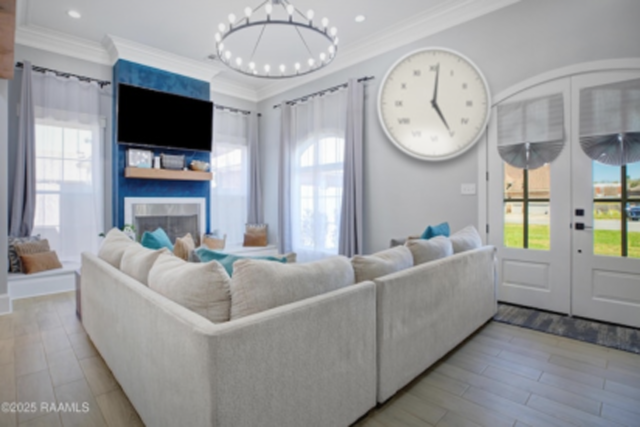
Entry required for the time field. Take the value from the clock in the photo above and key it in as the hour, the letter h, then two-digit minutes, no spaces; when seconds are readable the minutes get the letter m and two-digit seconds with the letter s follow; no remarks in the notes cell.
5h01
